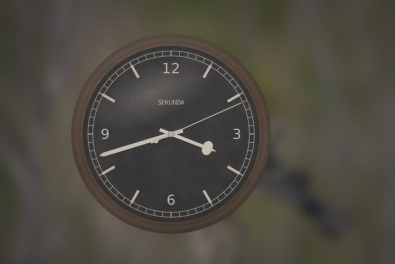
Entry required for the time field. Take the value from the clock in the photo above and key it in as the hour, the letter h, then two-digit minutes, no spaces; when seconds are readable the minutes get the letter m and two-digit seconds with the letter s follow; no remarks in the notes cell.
3h42m11s
